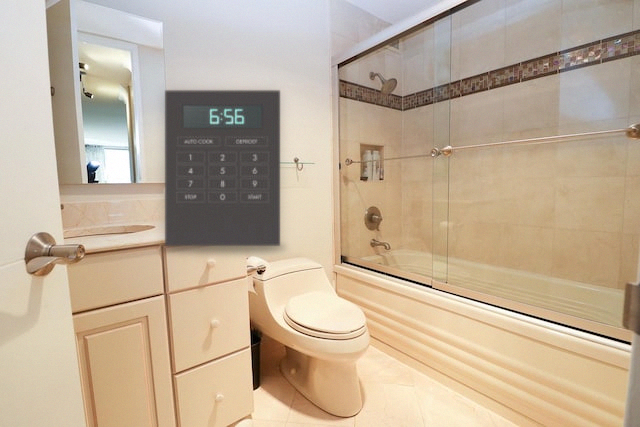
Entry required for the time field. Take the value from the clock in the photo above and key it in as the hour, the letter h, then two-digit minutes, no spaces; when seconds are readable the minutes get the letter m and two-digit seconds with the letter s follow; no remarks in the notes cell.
6h56
